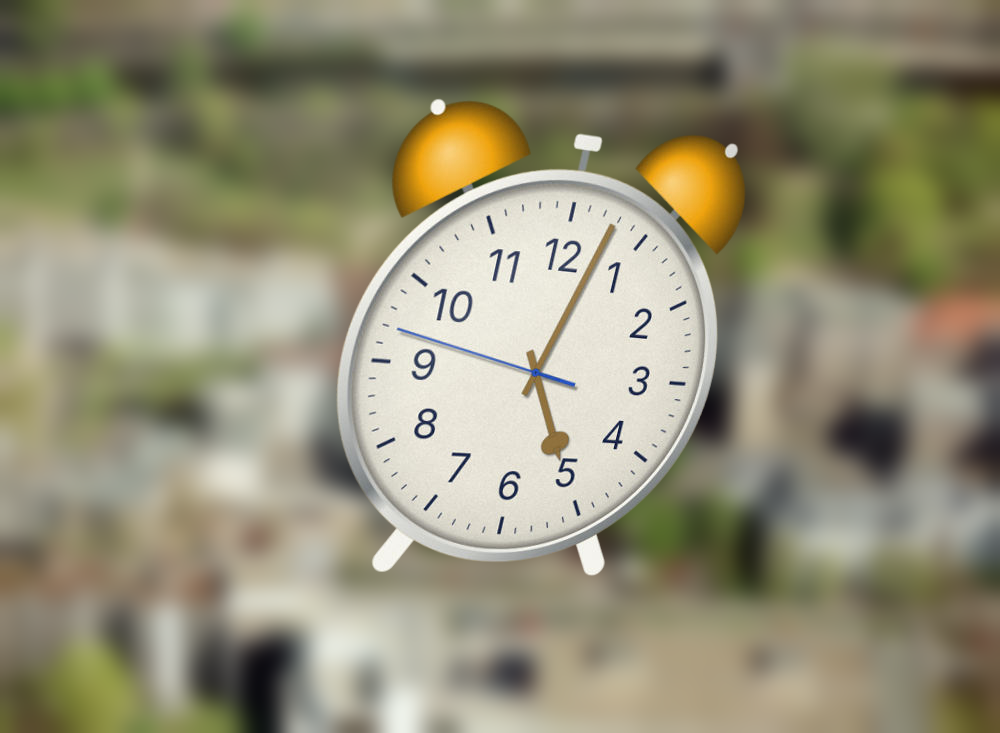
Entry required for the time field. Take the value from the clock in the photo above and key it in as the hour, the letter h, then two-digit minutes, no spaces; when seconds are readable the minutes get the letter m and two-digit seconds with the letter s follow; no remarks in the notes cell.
5h02m47s
